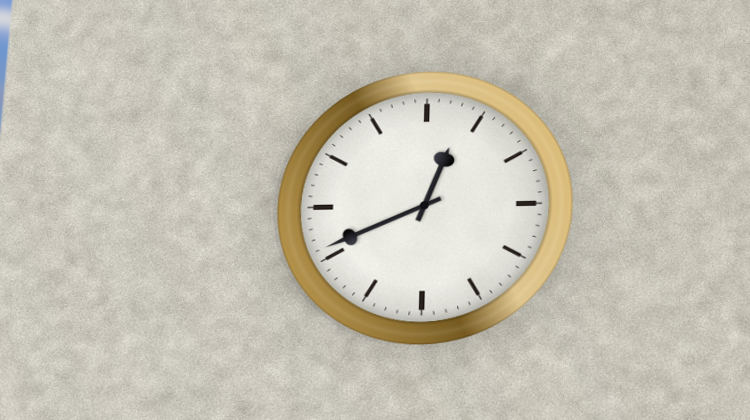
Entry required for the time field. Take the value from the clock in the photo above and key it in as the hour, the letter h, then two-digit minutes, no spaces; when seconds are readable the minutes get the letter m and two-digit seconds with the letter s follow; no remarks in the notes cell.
12h41
